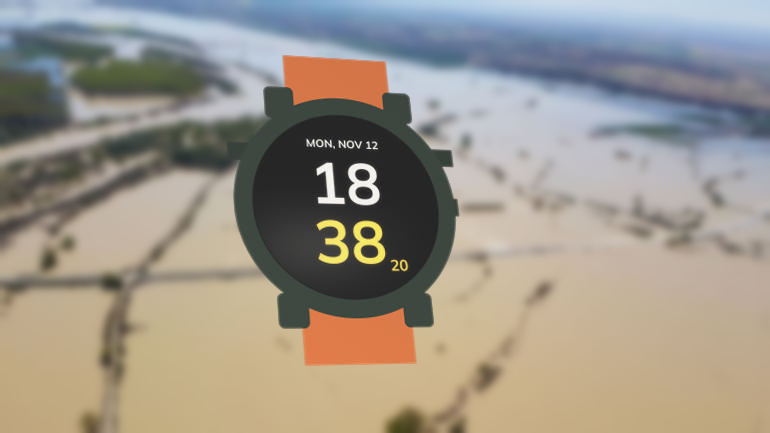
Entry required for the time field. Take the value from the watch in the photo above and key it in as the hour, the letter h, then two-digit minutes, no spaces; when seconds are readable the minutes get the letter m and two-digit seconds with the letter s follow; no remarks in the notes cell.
18h38m20s
